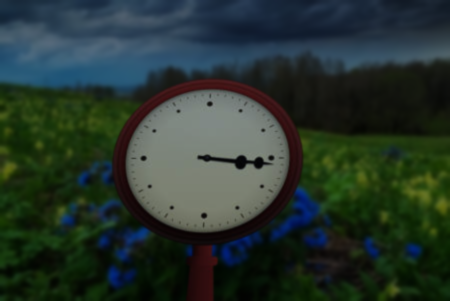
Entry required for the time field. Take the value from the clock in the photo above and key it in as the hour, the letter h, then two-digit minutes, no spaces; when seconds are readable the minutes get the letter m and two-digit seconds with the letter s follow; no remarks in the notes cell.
3h16
